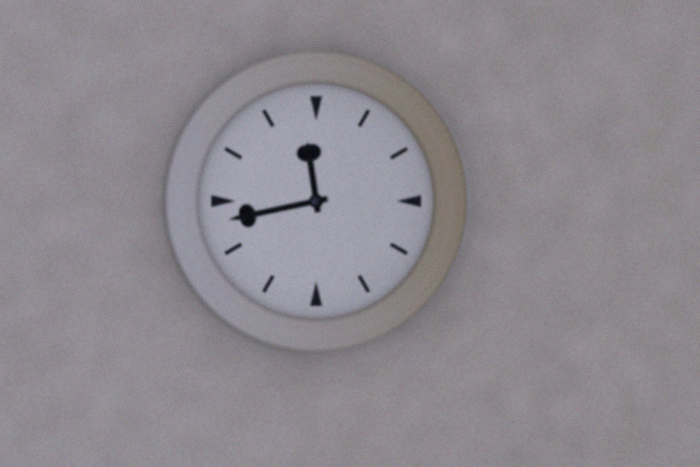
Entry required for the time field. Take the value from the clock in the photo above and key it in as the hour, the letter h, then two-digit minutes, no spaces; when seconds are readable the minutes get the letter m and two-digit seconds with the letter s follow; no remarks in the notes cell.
11h43
